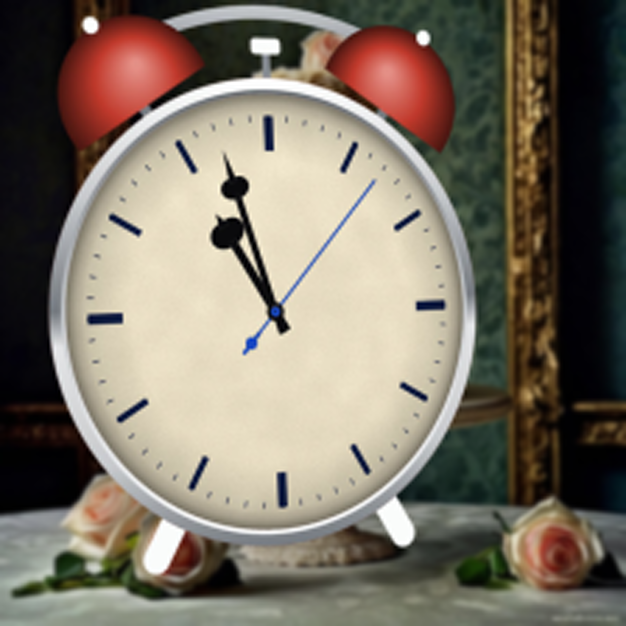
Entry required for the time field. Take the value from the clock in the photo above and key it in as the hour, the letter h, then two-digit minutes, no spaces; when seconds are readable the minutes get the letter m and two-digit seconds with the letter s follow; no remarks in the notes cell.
10h57m07s
